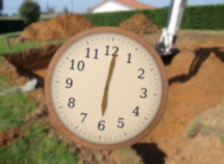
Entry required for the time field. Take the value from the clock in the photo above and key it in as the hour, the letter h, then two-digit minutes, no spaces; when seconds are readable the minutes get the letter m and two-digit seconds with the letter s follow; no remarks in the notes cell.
6h01
